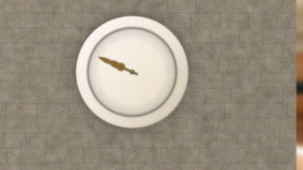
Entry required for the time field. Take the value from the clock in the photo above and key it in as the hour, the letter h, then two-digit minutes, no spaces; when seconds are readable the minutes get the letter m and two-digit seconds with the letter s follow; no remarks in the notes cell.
9h49
